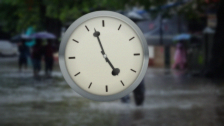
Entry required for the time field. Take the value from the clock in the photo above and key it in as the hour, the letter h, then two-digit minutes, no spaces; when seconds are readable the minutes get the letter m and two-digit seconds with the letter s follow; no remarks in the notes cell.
4h57
